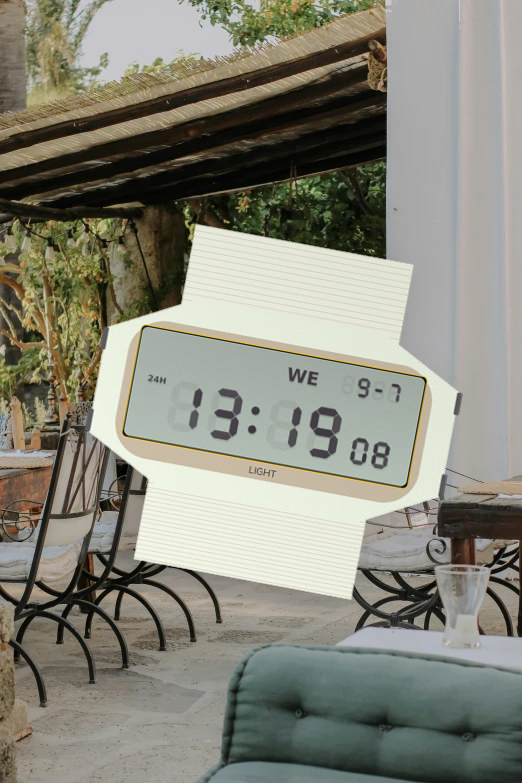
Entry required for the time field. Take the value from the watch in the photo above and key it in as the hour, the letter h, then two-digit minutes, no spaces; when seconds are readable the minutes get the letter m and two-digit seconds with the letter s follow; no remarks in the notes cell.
13h19m08s
